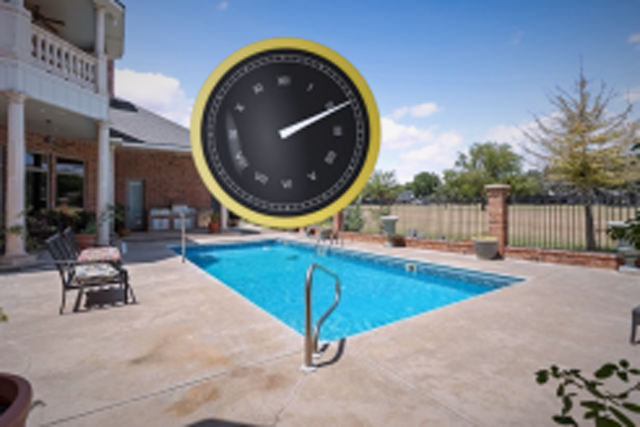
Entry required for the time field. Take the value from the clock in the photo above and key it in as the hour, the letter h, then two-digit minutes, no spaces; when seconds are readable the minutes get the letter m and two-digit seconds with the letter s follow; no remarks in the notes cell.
2h11
